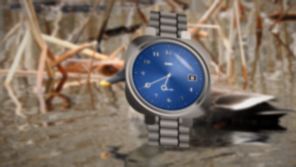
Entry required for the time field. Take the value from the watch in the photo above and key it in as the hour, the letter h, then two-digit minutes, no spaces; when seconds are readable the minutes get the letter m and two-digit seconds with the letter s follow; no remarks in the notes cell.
6h40
